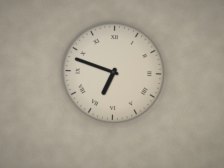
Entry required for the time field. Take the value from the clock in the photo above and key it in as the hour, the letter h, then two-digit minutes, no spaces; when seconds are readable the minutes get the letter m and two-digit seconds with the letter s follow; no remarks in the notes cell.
6h48
